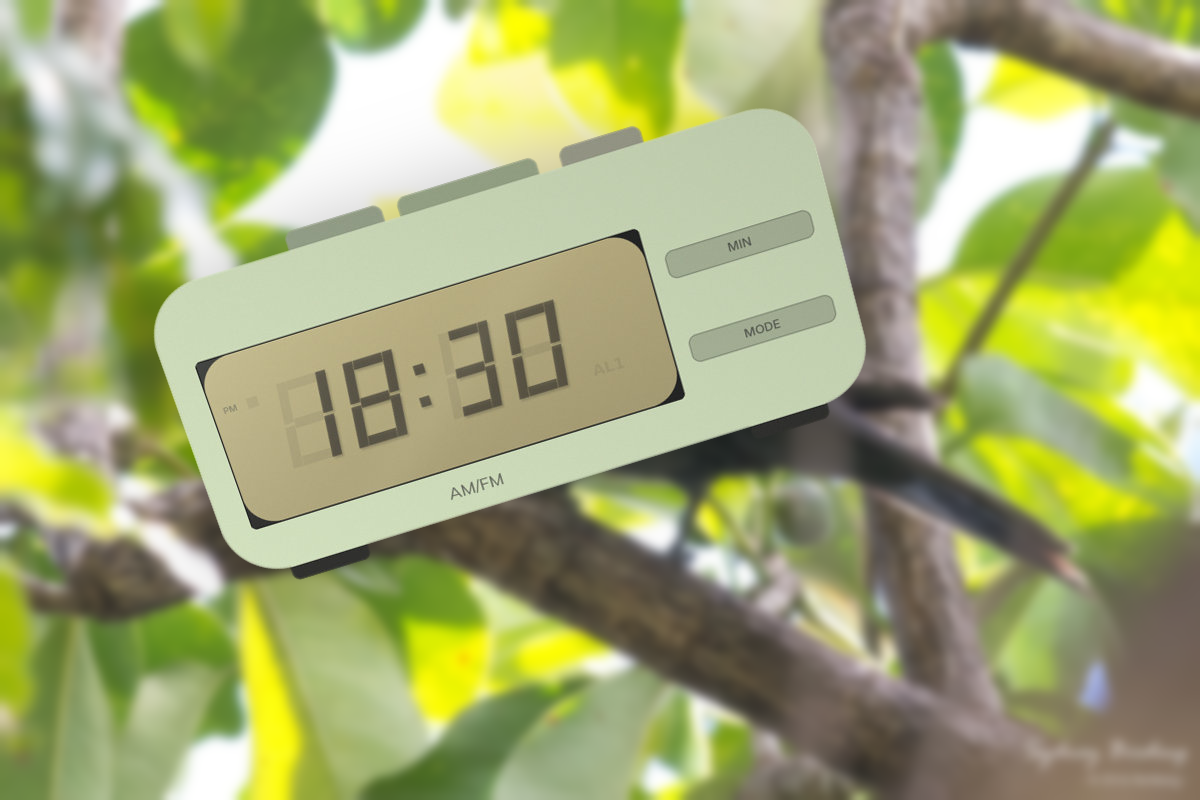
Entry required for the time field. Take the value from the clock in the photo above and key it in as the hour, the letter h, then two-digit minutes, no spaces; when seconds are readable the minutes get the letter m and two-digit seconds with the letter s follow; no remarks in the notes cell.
18h30
